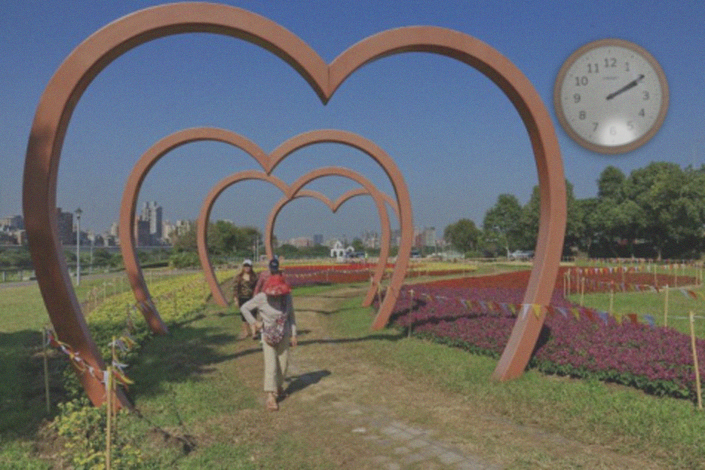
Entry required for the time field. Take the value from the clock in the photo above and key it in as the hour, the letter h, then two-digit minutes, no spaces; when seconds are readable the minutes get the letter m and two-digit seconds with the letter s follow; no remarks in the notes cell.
2h10
